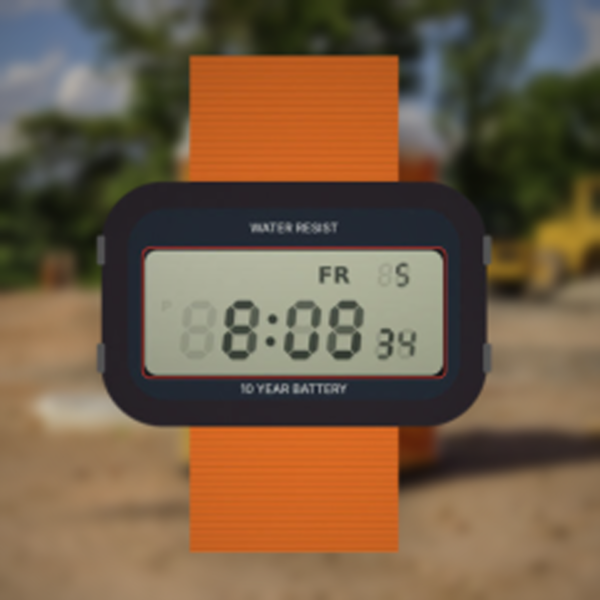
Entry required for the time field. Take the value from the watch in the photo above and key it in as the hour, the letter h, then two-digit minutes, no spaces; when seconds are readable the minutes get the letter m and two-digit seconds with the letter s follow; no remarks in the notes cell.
8h08m34s
